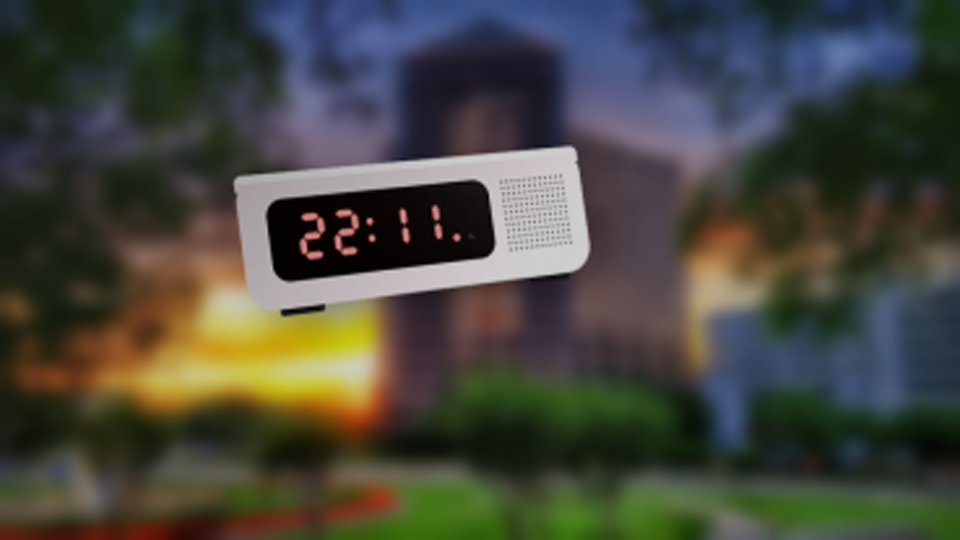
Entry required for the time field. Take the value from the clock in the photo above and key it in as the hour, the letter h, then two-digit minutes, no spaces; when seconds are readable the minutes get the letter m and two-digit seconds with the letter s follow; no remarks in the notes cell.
22h11
